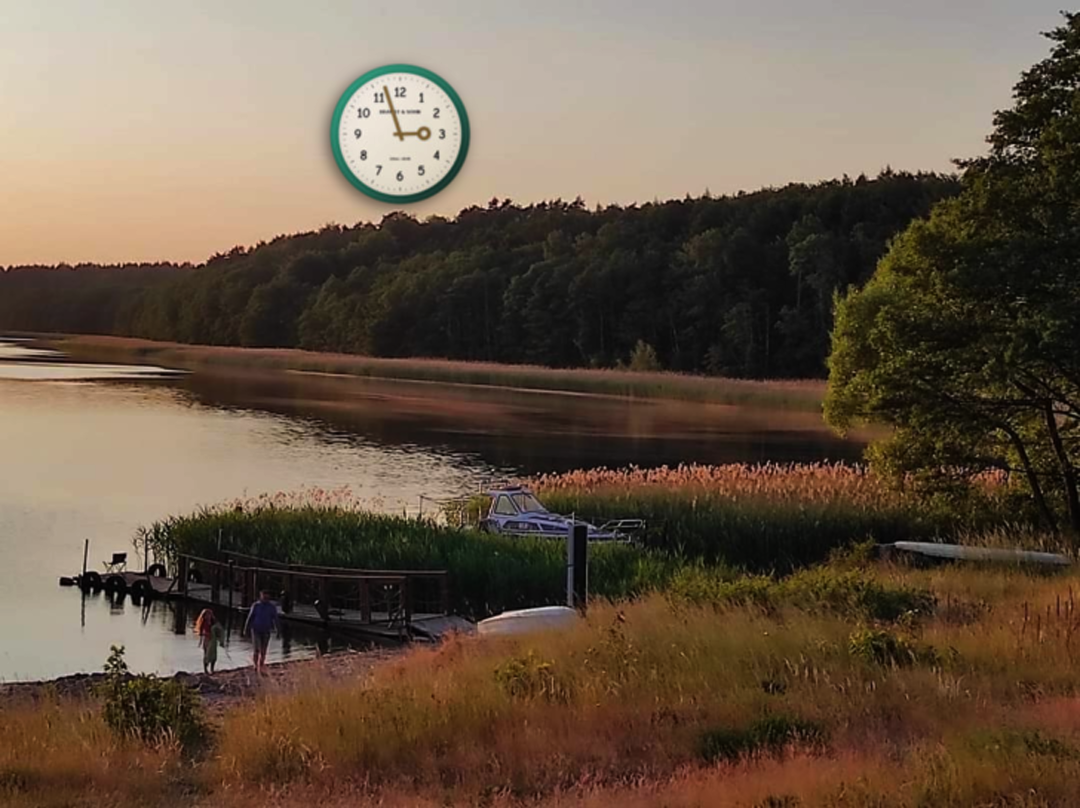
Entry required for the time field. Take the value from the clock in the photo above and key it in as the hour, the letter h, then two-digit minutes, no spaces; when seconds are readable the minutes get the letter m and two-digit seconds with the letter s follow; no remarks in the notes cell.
2h57
